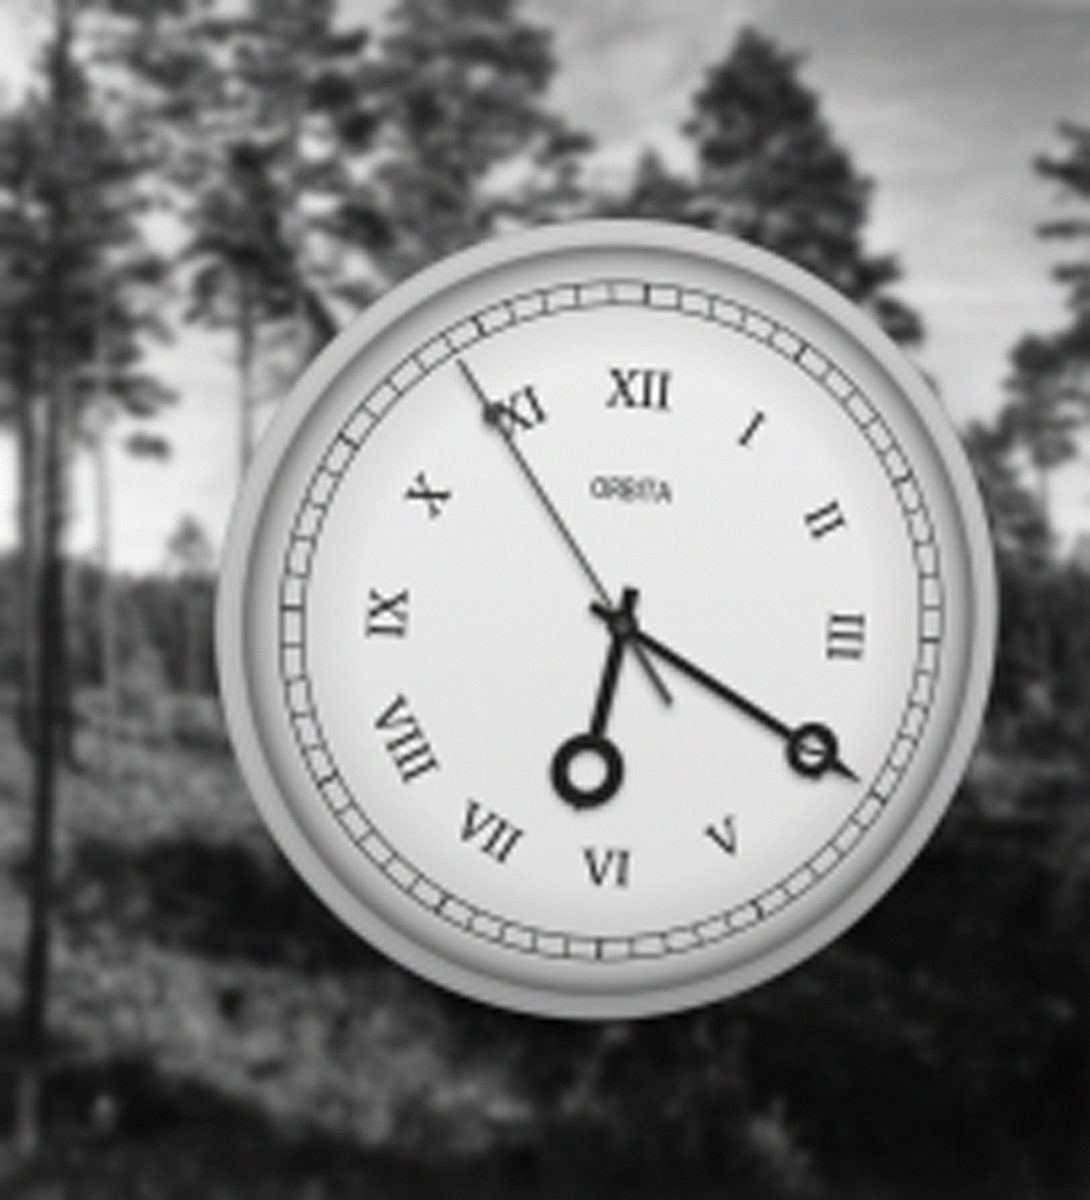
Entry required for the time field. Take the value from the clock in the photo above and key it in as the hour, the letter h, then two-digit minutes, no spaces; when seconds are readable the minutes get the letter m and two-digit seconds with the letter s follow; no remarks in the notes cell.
6h19m54s
